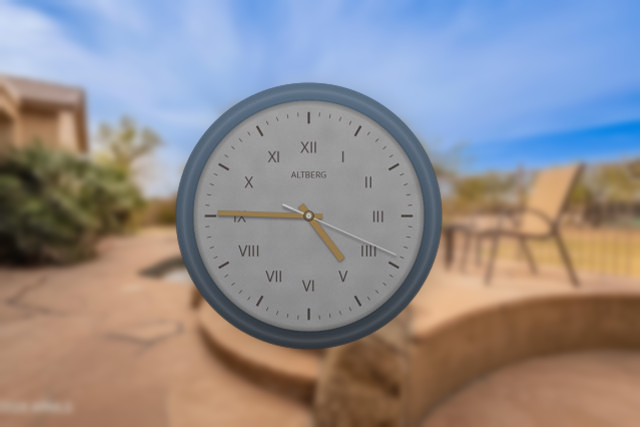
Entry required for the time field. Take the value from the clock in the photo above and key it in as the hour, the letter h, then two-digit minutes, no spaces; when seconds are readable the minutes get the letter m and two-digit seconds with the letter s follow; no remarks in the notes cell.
4h45m19s
